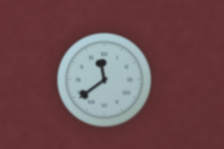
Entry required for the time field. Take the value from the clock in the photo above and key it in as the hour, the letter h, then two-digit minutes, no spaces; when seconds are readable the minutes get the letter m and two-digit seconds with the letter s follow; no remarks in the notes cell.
11h39
